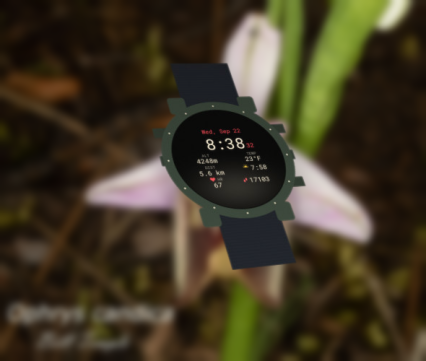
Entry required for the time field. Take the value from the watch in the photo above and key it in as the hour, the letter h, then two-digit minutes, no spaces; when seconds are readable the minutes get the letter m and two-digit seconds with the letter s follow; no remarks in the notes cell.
8h38
